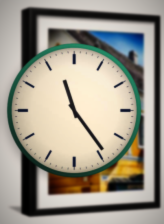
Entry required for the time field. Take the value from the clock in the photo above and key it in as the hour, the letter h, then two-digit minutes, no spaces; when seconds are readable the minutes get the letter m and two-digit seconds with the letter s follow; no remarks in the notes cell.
11h24
